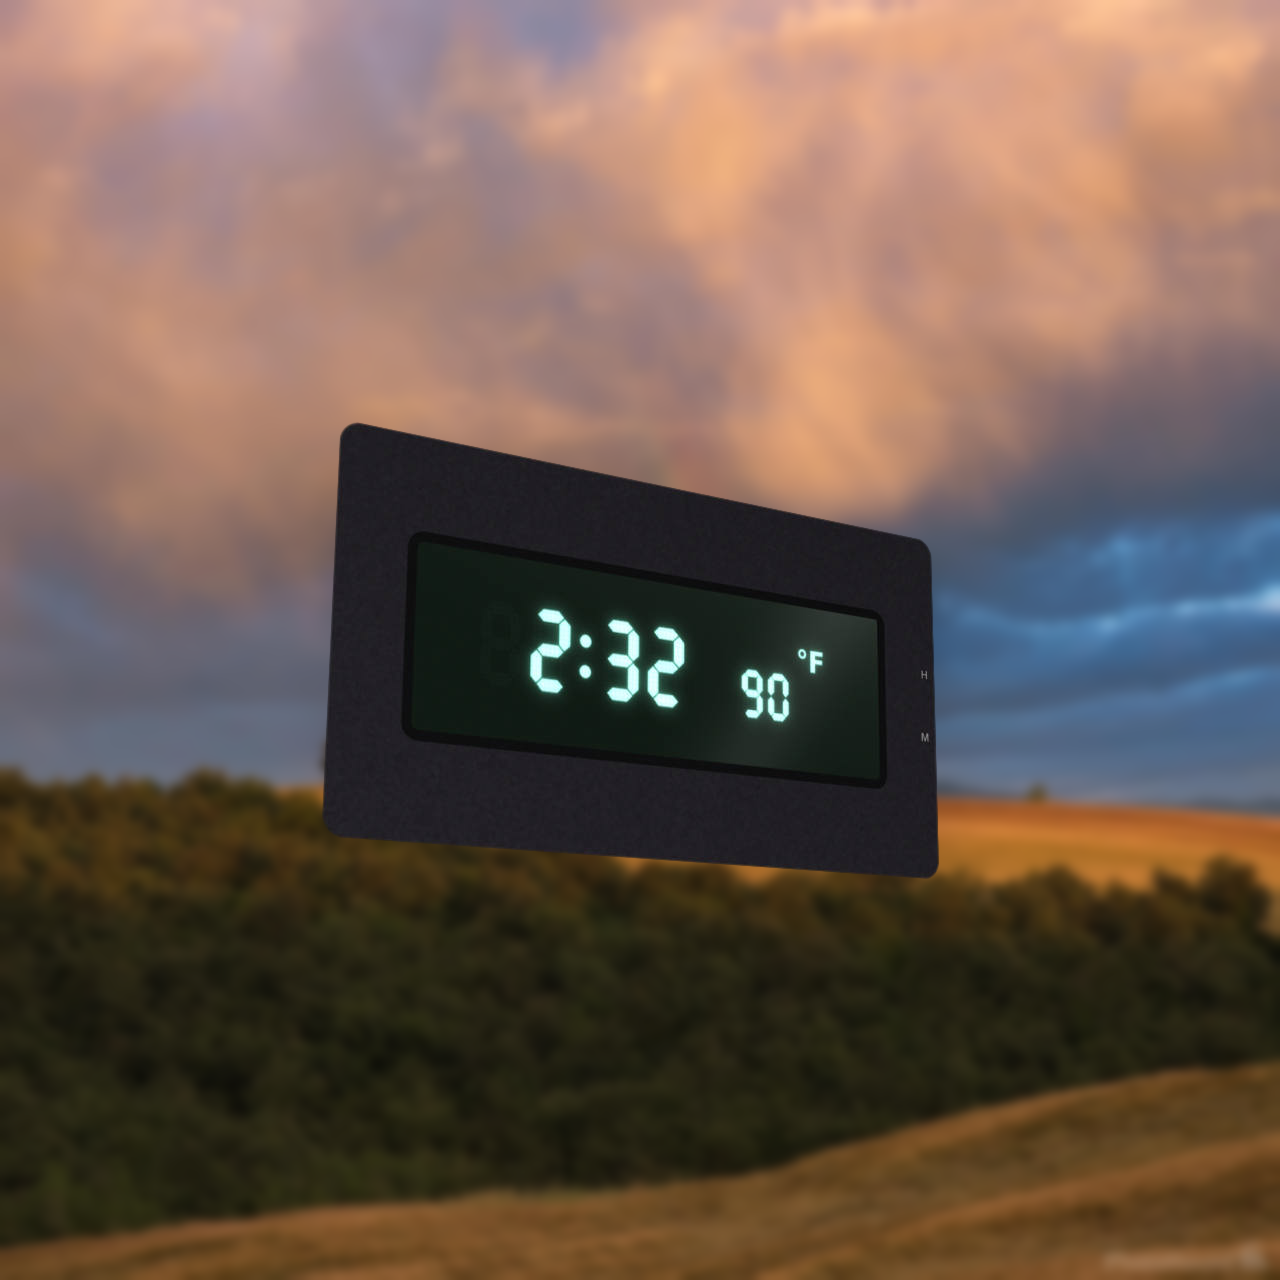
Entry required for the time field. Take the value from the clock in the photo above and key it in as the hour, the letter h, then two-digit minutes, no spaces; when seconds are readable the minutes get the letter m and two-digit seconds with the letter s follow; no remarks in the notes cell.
2h32
